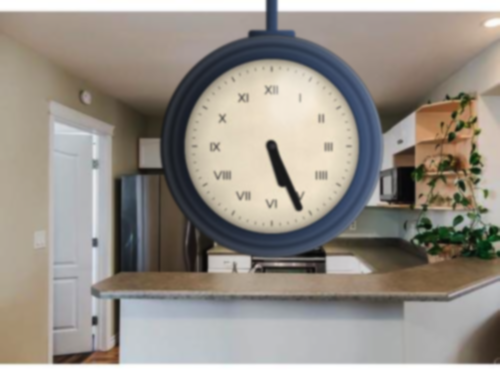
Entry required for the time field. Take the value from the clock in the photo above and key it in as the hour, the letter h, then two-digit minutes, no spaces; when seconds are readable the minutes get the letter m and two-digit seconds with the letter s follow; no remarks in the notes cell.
5h26
